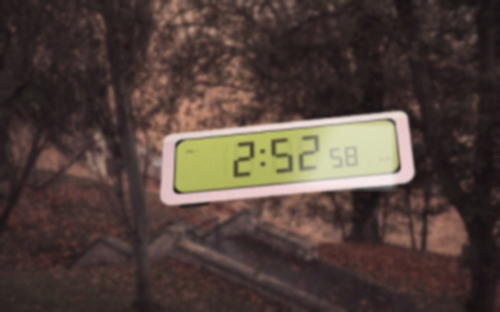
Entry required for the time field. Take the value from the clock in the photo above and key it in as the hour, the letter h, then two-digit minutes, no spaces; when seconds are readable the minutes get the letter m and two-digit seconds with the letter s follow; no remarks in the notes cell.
2h52m58s
